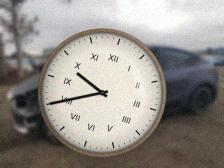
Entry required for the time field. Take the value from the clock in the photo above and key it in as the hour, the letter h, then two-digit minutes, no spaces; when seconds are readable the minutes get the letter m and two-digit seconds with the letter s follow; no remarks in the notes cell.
9h40
